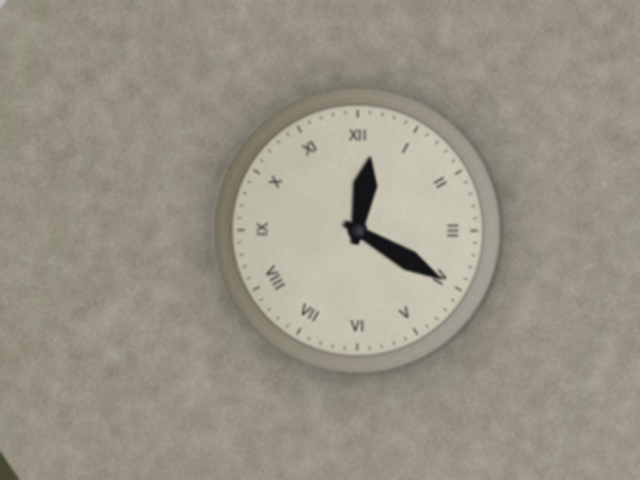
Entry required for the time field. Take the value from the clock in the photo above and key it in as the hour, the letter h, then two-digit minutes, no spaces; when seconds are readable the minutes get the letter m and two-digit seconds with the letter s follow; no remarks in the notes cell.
12h20
